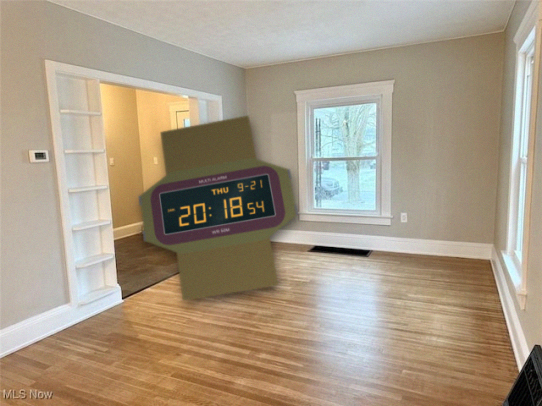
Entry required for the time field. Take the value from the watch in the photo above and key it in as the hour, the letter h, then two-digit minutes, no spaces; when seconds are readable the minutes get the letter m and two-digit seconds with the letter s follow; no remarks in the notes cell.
20h18m54s
